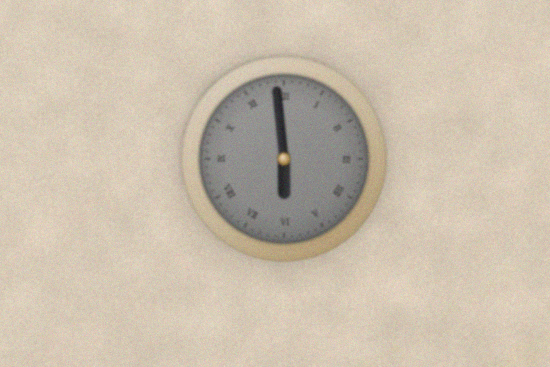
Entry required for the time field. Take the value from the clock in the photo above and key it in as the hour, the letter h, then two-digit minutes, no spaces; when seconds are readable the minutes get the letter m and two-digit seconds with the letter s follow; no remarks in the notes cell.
5h59
